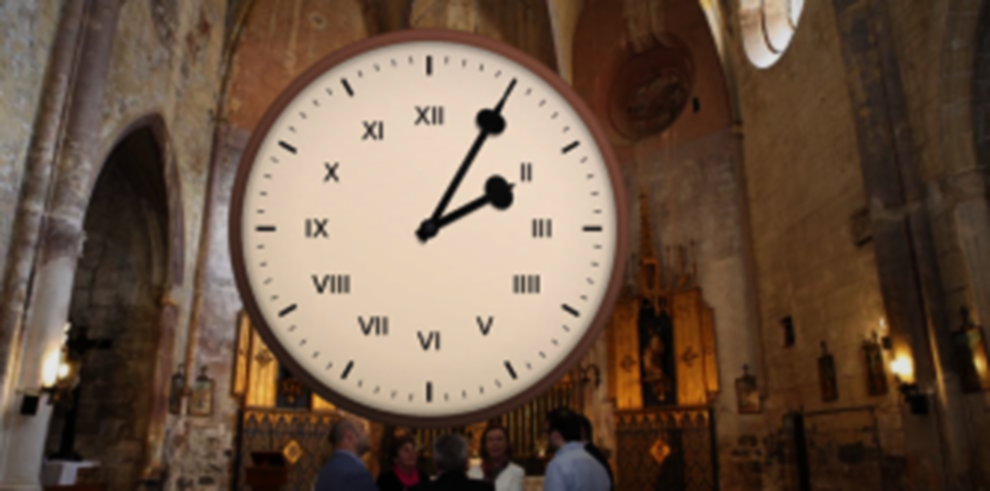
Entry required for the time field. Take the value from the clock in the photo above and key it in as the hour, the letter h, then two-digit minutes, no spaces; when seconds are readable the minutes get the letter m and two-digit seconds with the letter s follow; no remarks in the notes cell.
2h05
